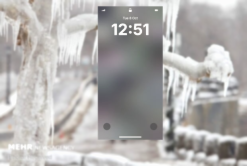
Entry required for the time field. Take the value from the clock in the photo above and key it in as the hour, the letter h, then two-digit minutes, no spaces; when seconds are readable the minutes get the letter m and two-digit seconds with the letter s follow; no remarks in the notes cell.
12h51
